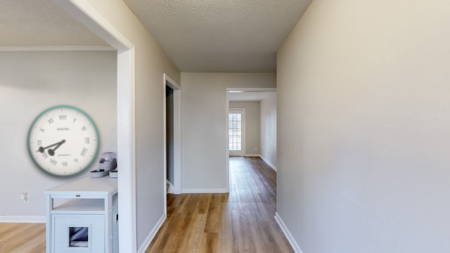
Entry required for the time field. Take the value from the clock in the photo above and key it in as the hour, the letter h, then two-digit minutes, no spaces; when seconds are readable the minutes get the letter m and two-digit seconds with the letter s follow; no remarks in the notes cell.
7h42
